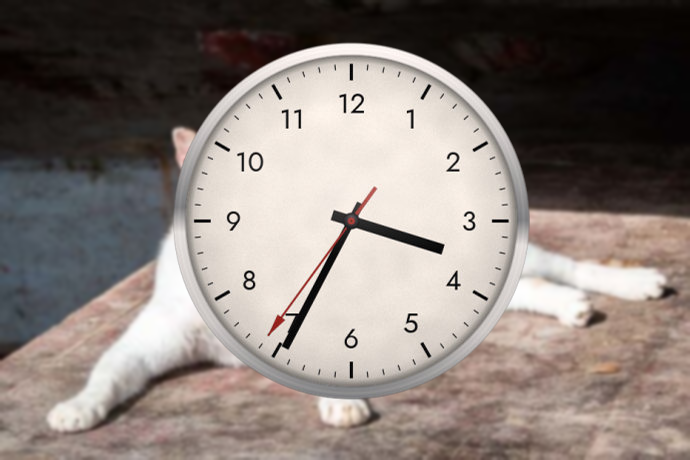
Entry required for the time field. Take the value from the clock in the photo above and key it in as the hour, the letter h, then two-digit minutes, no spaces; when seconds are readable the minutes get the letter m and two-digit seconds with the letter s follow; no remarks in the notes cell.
3h34m36s
